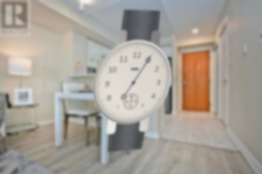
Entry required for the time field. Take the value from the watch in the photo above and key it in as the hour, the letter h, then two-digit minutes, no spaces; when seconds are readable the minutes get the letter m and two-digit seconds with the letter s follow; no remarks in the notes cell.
7h05
